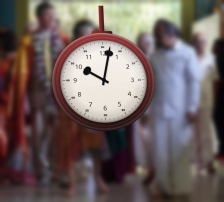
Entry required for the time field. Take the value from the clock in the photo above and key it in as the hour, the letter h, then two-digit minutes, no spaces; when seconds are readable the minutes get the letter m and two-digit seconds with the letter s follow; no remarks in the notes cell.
10h02
